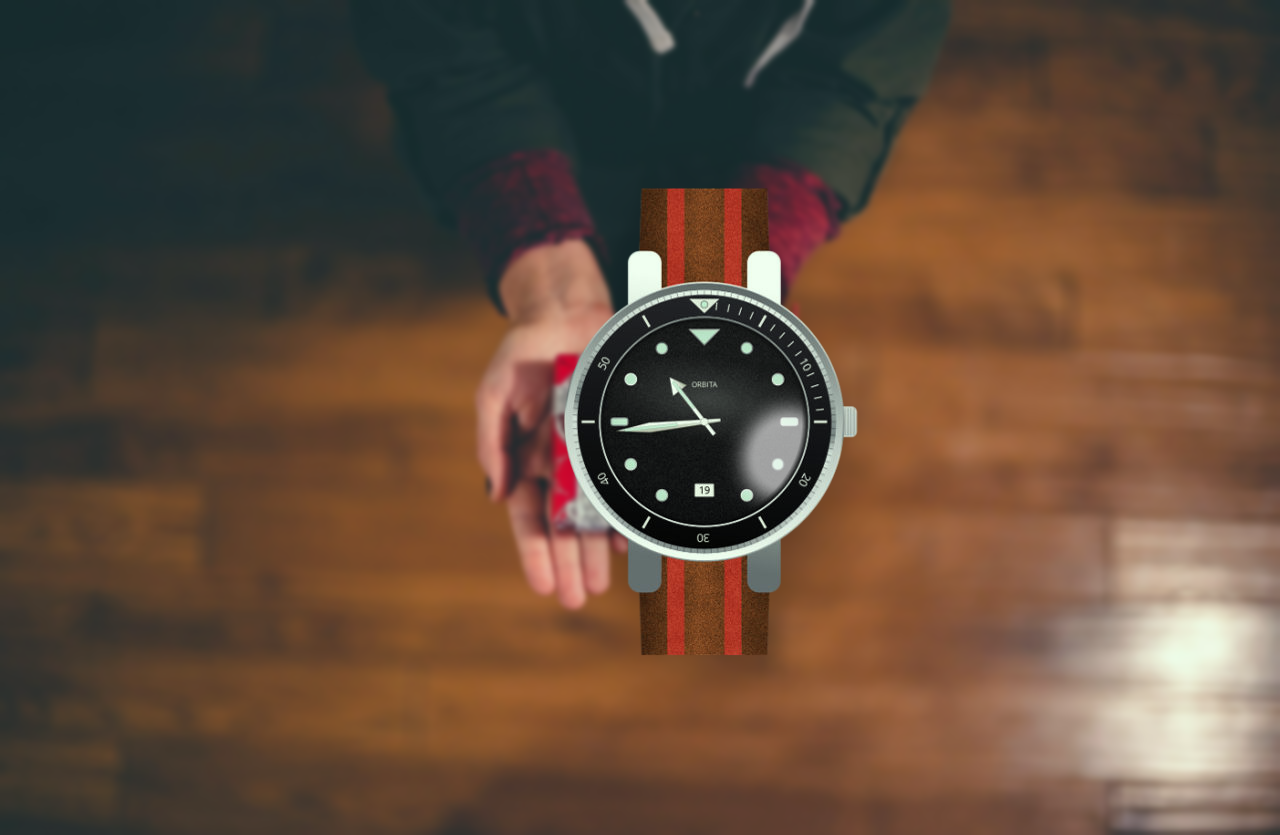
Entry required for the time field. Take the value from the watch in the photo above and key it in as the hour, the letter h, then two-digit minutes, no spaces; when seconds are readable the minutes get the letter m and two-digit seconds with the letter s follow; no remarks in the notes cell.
10h44
